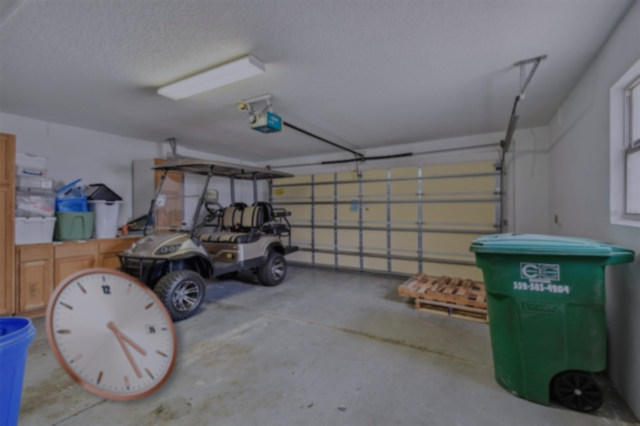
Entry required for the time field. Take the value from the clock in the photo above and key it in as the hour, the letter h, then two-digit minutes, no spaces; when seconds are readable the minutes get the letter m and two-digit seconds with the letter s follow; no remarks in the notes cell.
4h27
